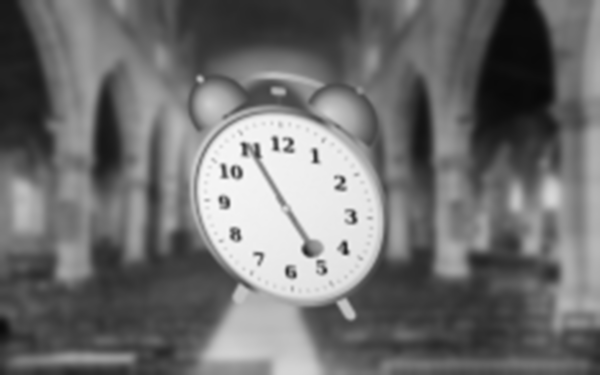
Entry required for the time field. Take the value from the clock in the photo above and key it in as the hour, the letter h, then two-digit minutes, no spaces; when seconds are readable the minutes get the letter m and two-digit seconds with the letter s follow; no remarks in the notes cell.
4h55
